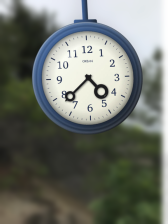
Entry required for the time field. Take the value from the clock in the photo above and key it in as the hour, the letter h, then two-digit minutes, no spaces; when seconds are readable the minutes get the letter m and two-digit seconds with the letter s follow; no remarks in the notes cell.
4h38
